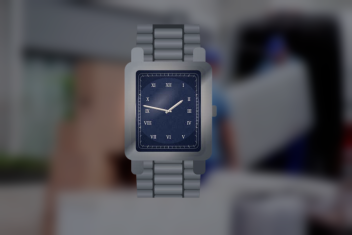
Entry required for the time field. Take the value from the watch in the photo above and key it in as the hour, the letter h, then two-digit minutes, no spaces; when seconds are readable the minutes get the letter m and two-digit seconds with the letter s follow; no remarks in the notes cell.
1h47
